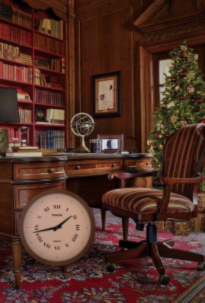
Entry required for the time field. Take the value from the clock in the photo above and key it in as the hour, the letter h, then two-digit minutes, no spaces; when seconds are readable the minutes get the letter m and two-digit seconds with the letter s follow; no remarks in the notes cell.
1h43
